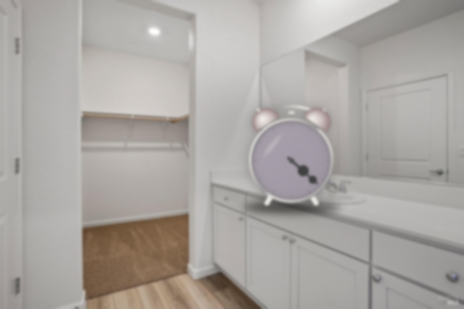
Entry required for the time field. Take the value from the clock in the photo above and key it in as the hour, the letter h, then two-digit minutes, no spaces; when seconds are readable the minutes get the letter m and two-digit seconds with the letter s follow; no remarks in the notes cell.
4h22
